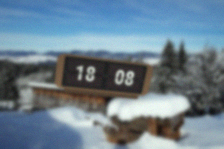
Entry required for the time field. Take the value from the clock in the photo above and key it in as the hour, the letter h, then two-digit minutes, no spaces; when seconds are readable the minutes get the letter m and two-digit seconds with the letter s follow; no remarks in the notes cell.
18h08
